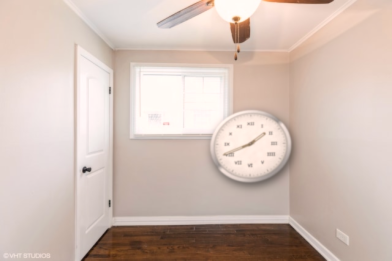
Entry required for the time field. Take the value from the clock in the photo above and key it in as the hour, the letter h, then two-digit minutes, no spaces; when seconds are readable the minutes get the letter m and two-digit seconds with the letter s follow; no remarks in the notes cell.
1h41
